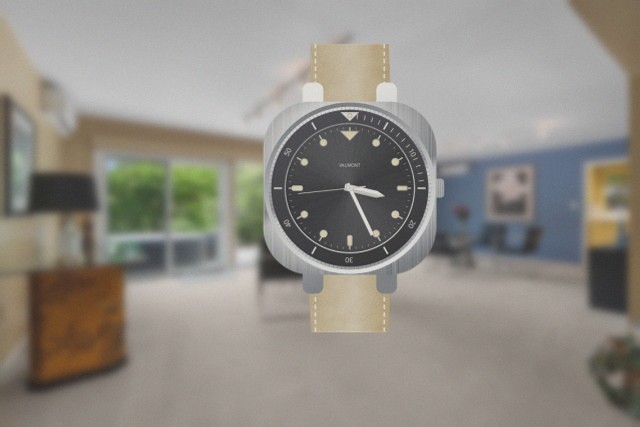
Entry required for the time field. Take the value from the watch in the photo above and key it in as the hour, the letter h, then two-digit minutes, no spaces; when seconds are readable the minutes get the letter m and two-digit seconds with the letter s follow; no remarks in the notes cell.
3h25m44s
